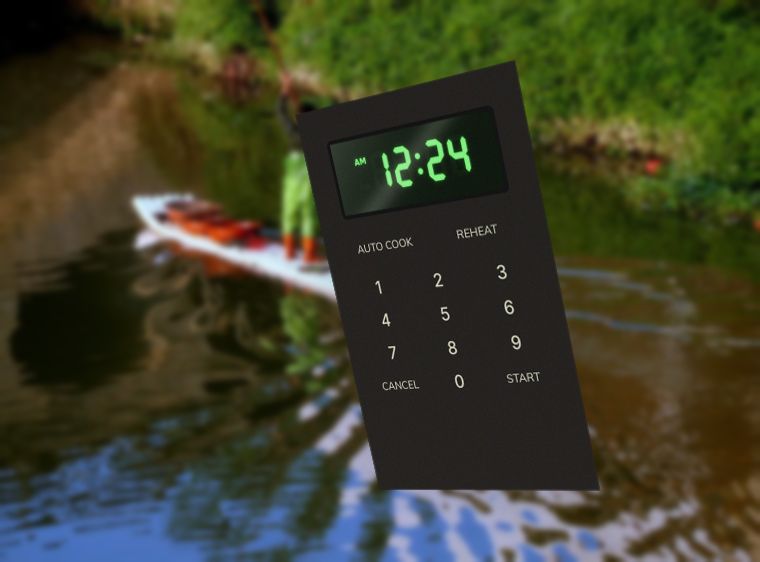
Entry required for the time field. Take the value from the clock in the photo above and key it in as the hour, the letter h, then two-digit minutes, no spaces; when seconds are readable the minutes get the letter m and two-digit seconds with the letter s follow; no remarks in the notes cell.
12h24
